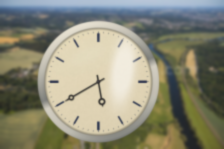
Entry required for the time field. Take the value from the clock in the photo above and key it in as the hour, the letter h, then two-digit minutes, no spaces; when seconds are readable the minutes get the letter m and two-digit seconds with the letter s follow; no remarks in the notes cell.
5h40
